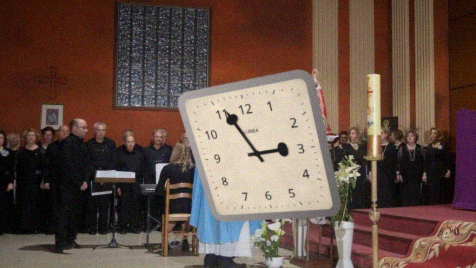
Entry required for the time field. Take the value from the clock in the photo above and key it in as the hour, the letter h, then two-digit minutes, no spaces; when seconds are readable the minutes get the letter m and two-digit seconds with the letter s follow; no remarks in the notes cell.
2h56
